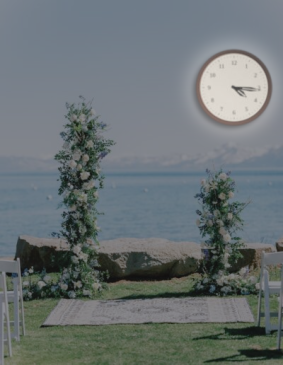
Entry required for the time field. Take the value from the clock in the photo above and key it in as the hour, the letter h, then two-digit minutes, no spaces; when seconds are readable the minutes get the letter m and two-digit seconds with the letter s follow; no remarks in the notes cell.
4h16
